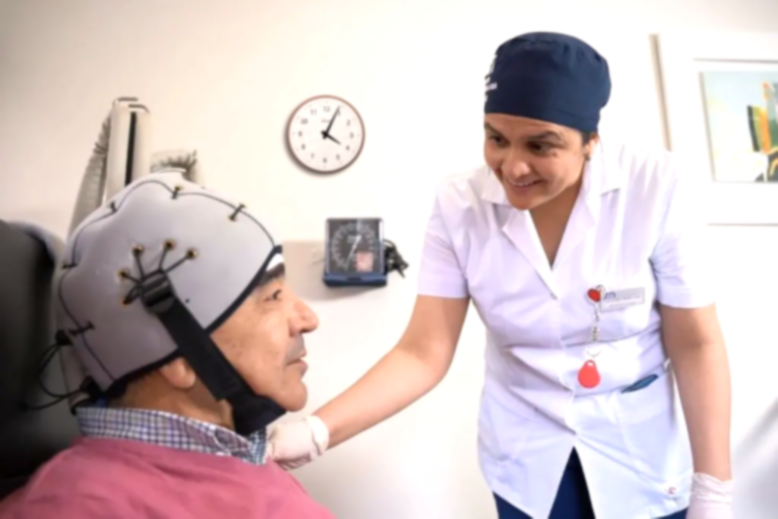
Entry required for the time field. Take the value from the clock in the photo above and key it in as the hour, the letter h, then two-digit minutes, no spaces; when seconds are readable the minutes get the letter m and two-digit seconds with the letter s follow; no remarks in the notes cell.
4h04
